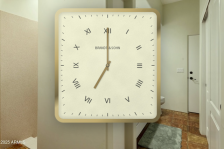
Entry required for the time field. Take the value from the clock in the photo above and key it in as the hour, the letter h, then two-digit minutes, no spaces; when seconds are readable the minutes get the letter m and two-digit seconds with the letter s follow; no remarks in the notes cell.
7h00
